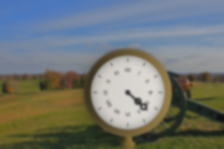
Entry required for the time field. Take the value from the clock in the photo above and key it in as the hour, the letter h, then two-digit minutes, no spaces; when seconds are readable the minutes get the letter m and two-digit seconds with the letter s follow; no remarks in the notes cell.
4h22
